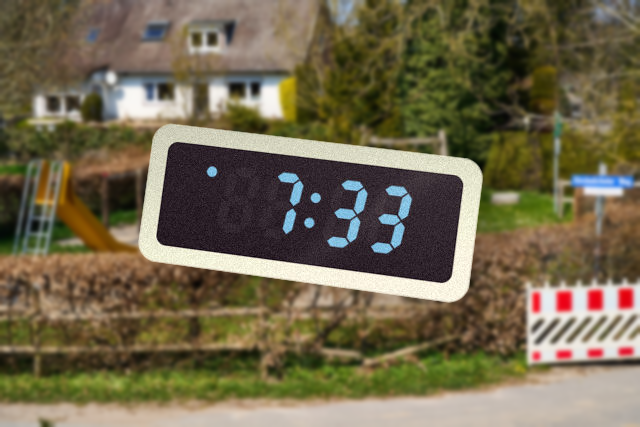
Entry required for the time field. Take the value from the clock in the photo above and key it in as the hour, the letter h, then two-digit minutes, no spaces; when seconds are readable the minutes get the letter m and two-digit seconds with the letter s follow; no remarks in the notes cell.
7h33
